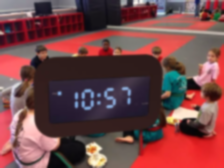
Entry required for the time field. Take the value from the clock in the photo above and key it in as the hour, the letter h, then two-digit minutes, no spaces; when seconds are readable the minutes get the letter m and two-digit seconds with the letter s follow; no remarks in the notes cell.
10h57
